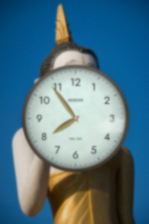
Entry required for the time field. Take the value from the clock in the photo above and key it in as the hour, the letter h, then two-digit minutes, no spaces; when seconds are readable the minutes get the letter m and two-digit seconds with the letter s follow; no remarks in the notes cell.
7h54
